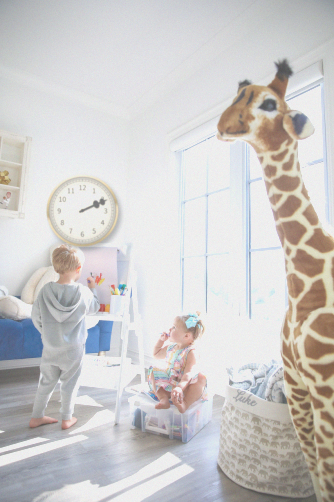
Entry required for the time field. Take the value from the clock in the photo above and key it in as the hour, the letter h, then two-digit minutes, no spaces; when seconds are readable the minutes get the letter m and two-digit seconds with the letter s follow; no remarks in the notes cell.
2h11
